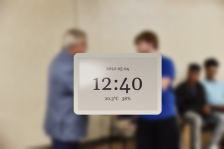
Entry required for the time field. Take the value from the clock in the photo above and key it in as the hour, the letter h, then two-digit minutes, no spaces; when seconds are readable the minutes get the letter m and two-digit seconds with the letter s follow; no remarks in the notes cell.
12h40
